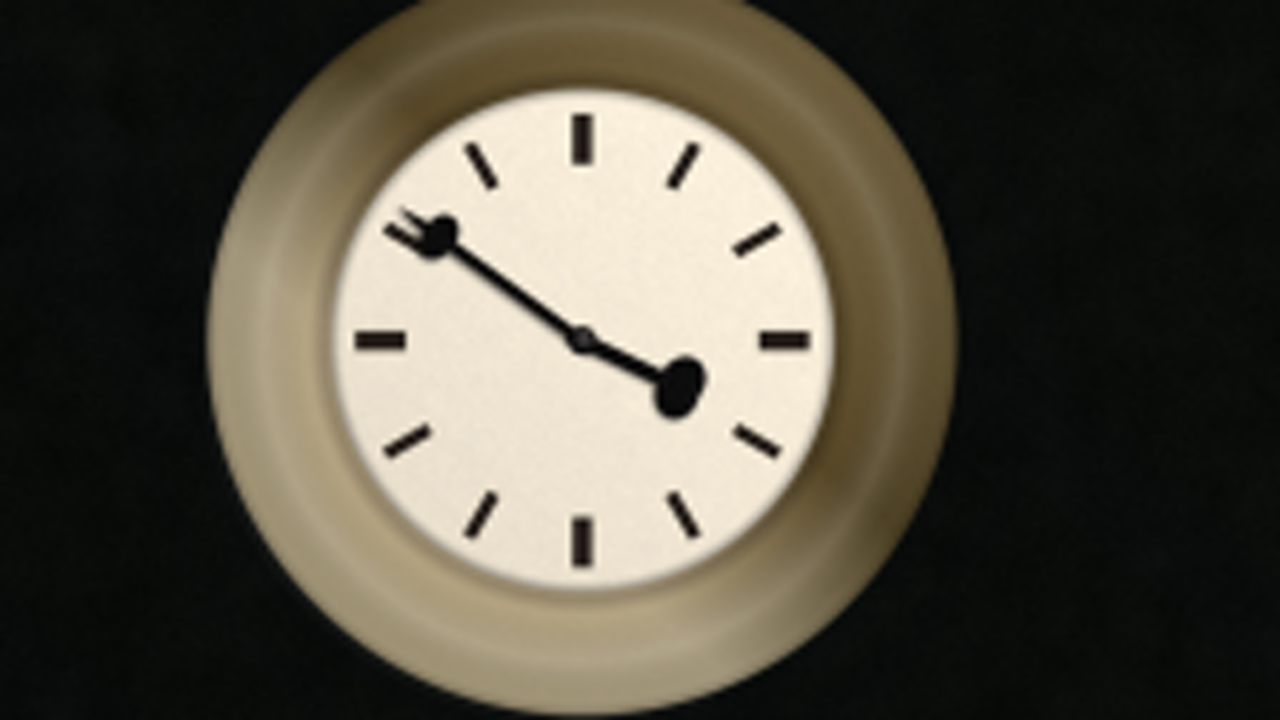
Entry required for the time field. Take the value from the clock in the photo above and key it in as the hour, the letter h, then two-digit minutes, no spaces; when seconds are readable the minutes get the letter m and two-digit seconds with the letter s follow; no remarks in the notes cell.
3h51
